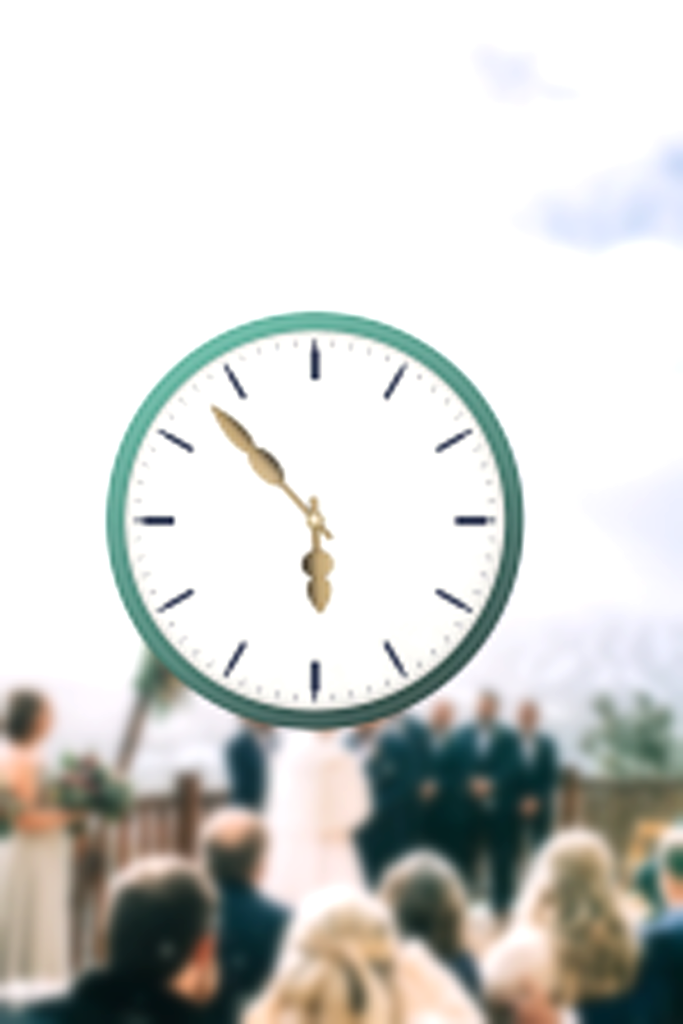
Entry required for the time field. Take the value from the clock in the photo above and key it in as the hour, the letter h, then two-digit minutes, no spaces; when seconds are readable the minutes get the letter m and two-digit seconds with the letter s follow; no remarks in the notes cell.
5h53
